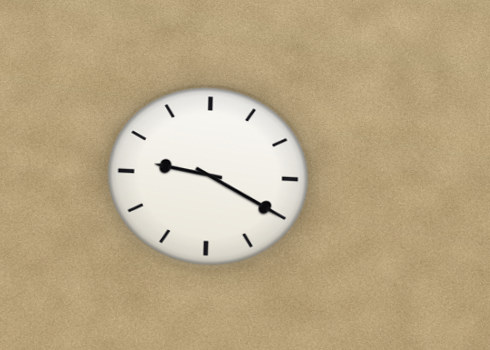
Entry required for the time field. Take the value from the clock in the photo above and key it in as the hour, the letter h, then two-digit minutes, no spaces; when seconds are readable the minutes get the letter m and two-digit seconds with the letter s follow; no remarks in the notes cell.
9h20
